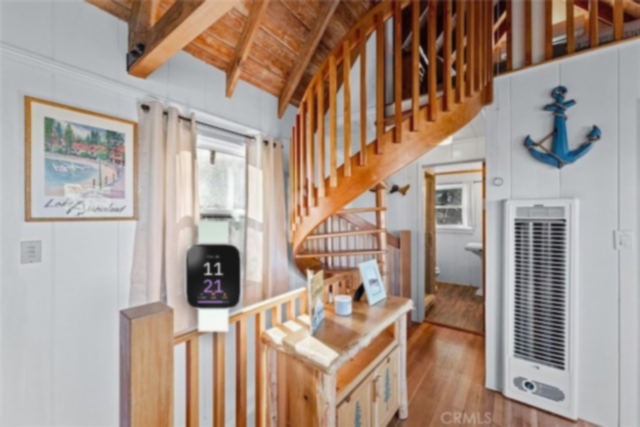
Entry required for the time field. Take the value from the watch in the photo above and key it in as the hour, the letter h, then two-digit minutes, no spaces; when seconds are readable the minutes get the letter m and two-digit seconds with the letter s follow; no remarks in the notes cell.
11h21
